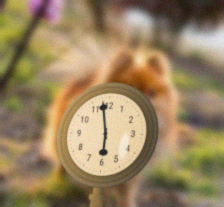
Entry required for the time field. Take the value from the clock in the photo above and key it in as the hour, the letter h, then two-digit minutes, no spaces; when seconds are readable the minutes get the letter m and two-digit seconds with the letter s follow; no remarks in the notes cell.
5h58
